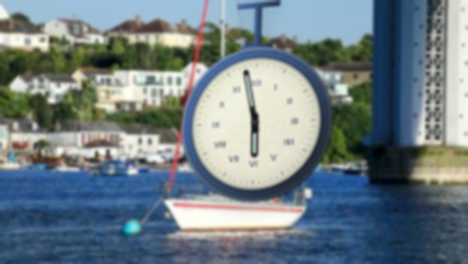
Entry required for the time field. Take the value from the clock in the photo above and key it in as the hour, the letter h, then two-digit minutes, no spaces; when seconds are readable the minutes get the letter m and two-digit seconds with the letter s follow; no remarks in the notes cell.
5h58
